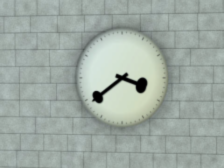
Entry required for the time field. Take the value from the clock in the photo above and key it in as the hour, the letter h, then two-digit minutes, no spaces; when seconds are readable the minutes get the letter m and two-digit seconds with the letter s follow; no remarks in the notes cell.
3h39
